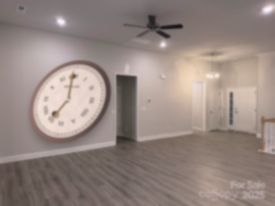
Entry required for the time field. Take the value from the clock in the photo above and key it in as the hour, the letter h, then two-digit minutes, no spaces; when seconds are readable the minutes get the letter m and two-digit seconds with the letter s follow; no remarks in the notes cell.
6h59
